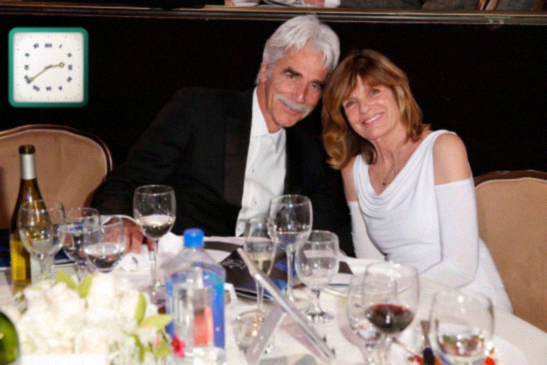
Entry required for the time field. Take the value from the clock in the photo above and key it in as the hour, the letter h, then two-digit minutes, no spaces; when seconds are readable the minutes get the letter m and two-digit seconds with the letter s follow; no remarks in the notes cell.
2h39
